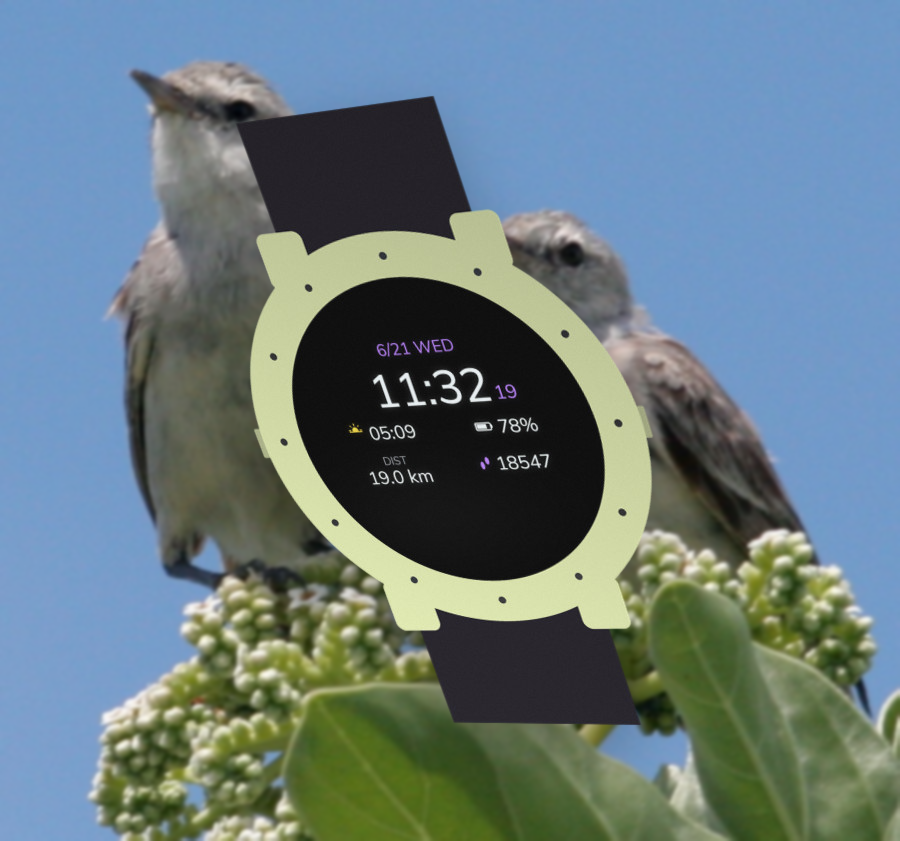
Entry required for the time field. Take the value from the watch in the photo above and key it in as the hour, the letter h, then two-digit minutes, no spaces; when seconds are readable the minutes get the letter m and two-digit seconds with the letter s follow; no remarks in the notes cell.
11h32m19s
